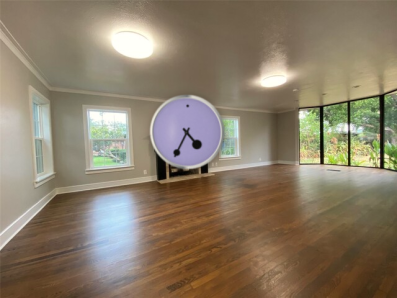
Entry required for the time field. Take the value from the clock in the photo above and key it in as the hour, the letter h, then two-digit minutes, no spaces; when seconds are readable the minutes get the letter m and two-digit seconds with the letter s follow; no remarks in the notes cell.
4h34
